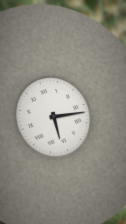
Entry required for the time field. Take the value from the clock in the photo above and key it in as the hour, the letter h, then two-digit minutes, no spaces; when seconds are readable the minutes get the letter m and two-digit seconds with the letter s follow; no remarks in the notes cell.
6h17
